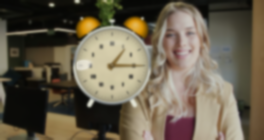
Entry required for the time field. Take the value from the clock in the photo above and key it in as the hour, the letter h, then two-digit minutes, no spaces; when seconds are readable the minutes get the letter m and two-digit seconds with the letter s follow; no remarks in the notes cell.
1h15
